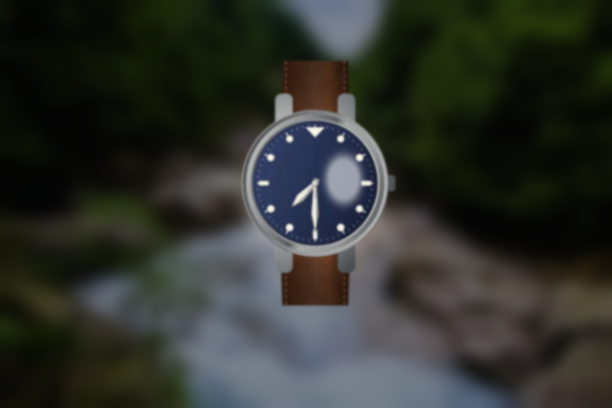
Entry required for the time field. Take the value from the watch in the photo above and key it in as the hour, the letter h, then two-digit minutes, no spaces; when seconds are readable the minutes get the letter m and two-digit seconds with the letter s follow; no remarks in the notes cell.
7h30
